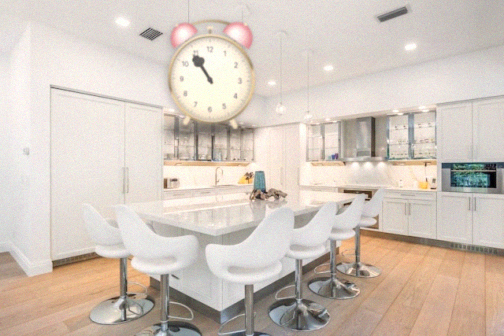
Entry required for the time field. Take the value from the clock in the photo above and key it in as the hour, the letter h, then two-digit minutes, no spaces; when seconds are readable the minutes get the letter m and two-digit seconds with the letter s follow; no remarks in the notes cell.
10h54
